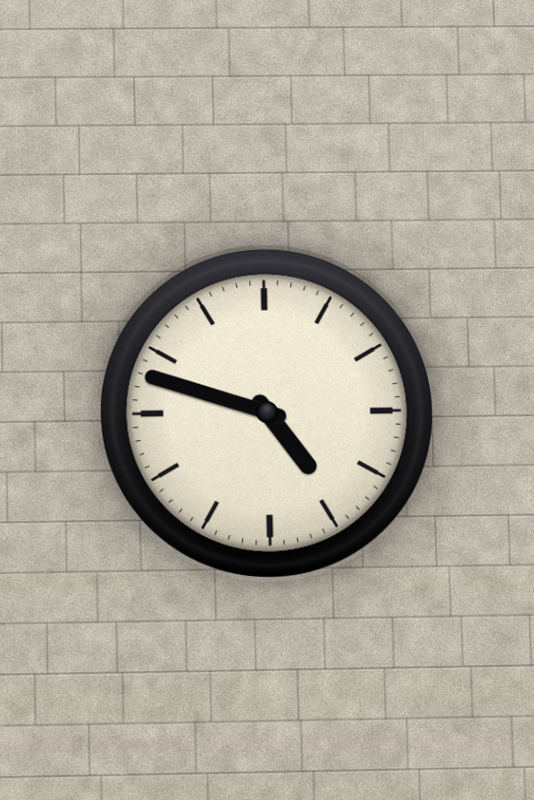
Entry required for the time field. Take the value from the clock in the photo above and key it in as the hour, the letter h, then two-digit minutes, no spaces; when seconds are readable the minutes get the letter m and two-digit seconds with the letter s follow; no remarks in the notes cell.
4h48
